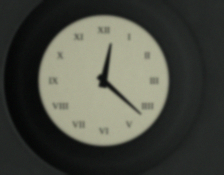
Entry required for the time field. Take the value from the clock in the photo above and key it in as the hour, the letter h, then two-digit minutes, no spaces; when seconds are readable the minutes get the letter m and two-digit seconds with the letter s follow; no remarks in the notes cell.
12h22
